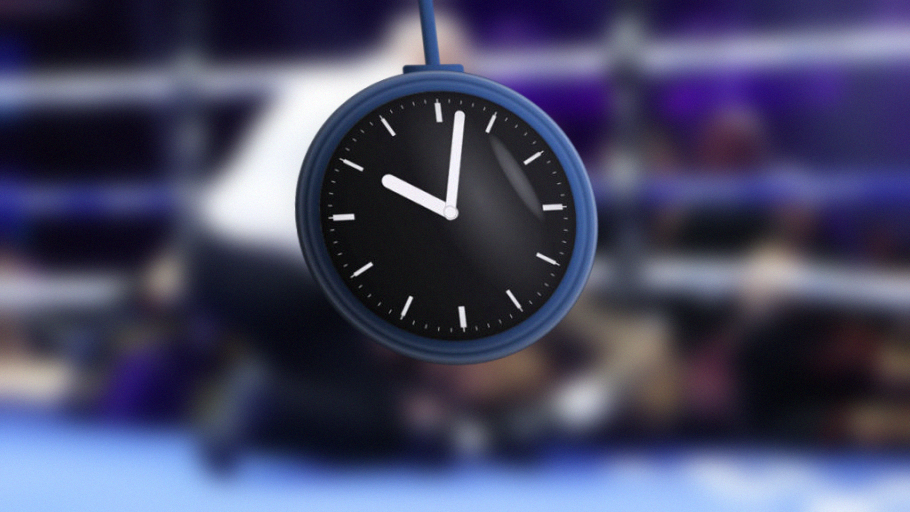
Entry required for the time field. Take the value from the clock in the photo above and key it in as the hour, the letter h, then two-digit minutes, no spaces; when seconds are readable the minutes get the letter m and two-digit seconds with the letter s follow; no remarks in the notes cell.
10h02
